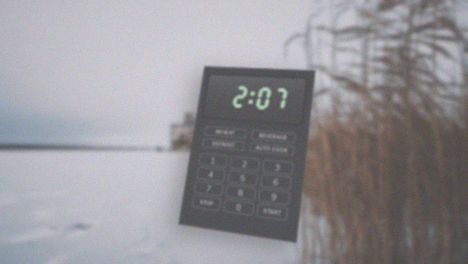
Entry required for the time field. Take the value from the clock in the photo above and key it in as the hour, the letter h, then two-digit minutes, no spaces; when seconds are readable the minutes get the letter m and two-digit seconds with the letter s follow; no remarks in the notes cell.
2h07
